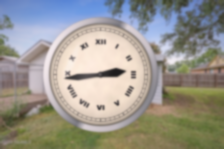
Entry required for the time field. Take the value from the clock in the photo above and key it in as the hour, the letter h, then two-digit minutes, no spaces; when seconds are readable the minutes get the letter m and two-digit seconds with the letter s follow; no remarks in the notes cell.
2h44
